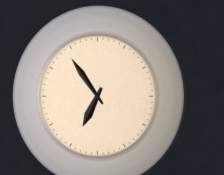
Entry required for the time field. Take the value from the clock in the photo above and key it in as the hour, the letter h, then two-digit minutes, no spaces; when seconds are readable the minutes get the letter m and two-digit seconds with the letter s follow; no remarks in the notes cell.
6h54
